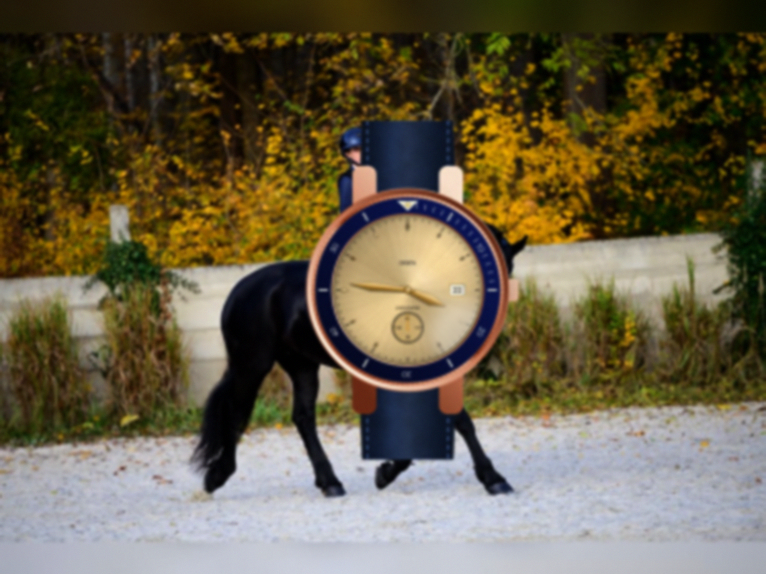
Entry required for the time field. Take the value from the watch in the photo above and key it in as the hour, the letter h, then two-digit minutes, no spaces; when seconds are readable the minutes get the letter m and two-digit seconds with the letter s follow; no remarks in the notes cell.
3h46
